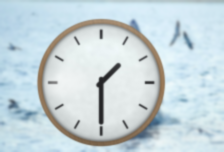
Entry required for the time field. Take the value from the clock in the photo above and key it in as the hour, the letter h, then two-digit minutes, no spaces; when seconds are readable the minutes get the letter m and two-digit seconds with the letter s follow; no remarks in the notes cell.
1h30
